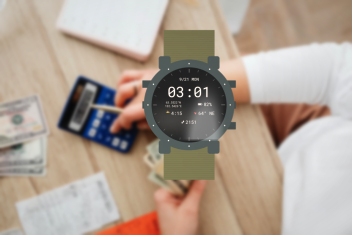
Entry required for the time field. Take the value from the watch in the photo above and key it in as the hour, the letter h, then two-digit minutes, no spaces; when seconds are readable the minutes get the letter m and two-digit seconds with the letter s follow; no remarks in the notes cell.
3h01
